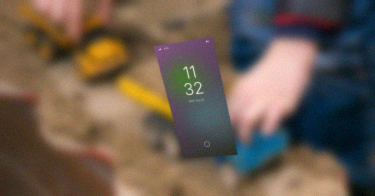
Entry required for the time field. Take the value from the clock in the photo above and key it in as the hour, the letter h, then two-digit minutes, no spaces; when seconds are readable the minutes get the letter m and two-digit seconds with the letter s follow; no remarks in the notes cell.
11h32
